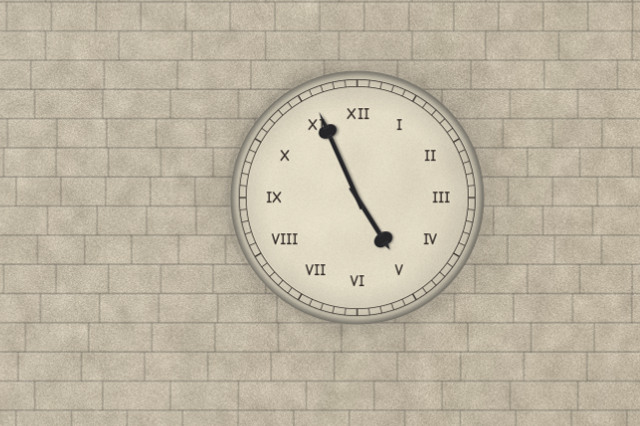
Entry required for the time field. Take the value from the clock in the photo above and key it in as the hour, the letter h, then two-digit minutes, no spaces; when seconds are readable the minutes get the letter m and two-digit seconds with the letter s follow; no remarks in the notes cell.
4h56
